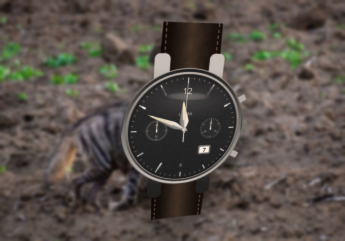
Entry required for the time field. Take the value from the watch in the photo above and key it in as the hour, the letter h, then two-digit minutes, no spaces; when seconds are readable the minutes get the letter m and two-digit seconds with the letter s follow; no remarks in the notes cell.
11h49
